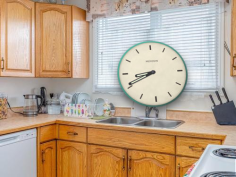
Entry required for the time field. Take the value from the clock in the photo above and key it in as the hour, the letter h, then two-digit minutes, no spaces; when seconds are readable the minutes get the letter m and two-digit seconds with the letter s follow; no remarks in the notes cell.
8h41
